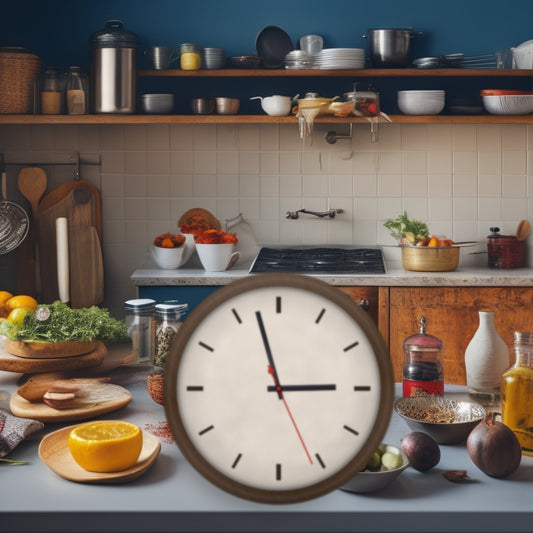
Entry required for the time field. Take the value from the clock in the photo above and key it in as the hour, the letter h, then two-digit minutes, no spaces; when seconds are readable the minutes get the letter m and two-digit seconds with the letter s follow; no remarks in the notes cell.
2h57m26s
